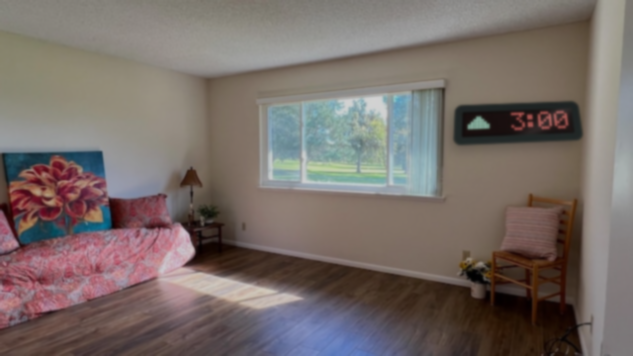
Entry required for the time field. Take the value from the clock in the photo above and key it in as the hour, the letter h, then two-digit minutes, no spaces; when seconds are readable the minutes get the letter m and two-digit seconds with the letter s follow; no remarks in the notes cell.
3h00
